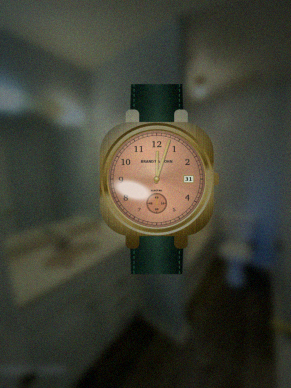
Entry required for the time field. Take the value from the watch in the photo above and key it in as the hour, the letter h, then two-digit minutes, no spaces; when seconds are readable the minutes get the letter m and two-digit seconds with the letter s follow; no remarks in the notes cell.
12h03
